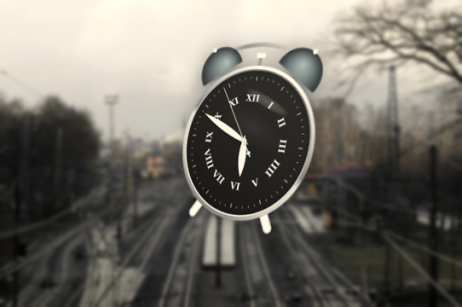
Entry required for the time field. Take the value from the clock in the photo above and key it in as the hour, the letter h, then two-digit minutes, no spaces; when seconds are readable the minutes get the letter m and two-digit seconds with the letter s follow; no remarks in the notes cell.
5h48m54s
